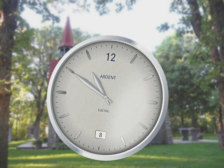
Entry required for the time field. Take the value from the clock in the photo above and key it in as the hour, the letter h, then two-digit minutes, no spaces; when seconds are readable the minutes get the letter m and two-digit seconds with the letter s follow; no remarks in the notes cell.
10h50
